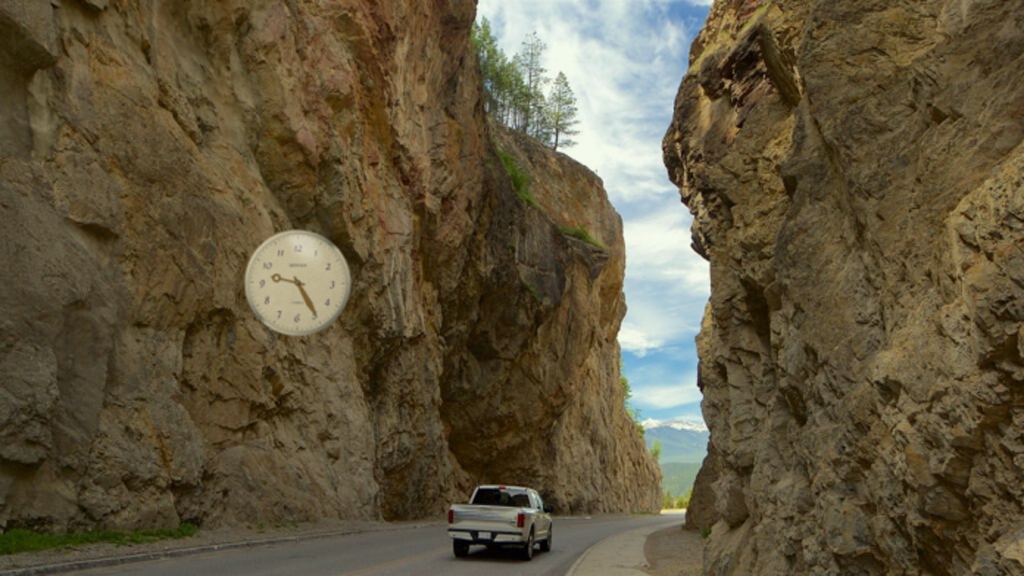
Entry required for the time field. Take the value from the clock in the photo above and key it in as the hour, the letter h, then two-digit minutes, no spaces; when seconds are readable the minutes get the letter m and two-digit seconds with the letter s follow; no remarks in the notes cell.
9h25
